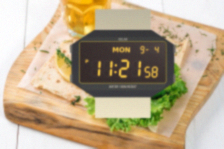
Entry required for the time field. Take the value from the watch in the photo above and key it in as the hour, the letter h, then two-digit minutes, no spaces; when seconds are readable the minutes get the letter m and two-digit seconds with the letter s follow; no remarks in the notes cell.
11h21m58s
